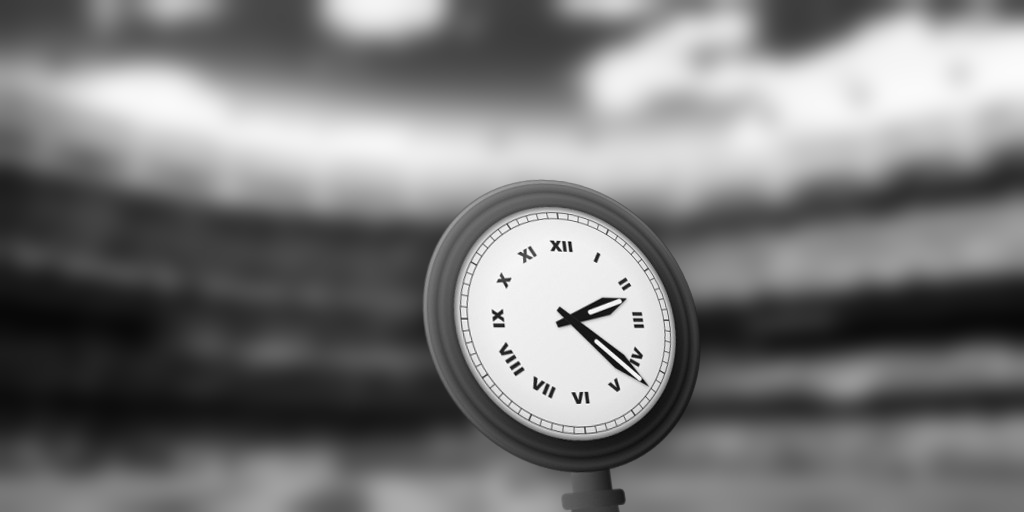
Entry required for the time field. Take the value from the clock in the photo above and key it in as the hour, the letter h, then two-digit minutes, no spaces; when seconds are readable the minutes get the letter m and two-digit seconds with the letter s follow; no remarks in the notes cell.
2h22
